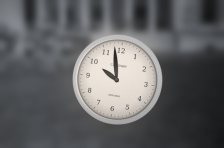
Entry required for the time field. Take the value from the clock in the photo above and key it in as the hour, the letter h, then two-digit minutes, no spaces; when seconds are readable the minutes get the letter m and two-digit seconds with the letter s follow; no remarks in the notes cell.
9h58
